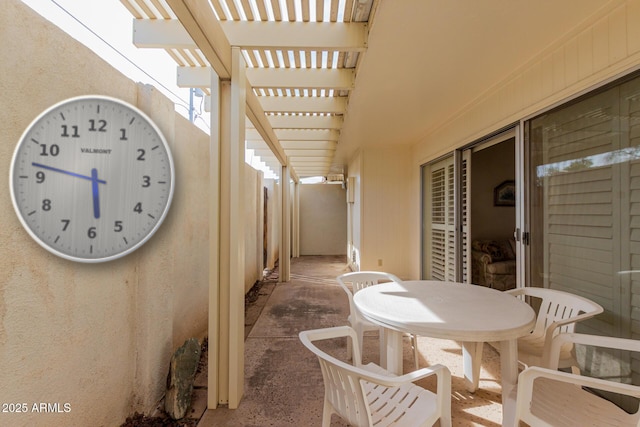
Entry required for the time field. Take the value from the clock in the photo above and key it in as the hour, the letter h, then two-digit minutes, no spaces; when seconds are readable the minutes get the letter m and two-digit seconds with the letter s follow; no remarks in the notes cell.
5h47
